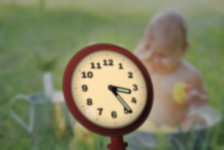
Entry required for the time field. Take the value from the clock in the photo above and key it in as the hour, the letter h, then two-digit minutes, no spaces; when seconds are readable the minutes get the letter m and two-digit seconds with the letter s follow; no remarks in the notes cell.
3h24
